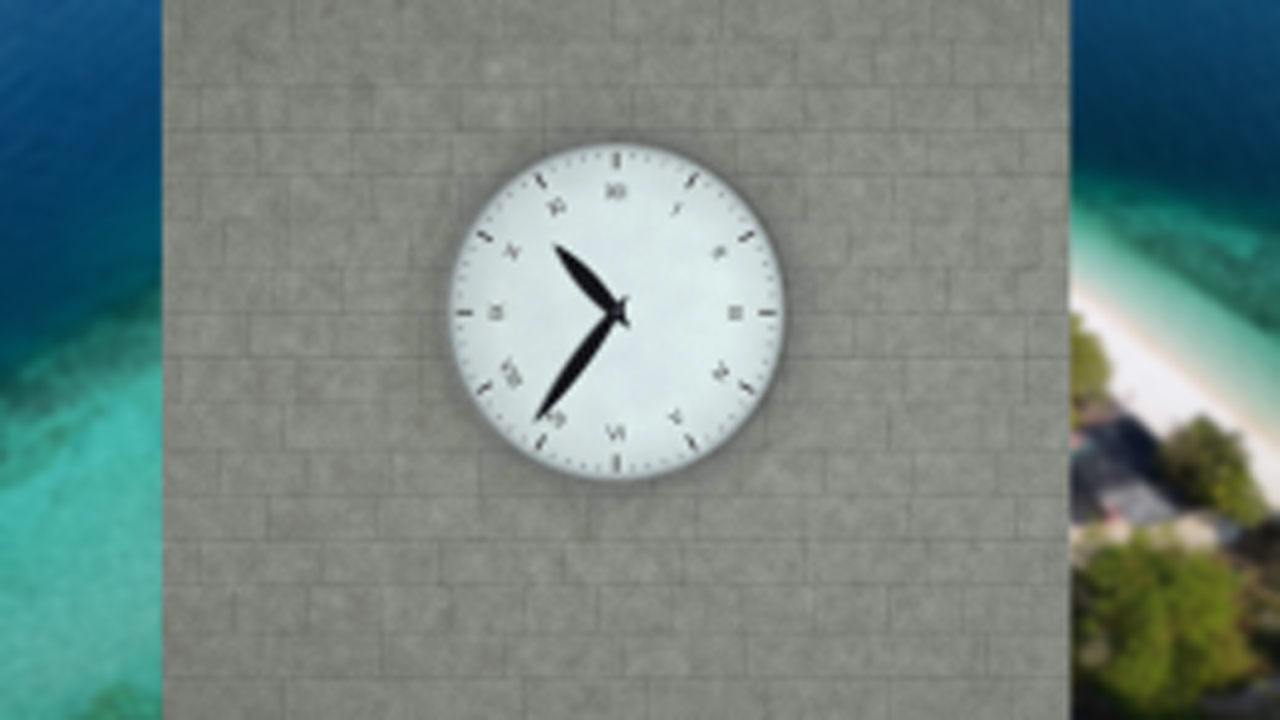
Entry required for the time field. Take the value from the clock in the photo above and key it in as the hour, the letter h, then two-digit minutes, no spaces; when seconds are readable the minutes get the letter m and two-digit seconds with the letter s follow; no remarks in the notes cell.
10h36
